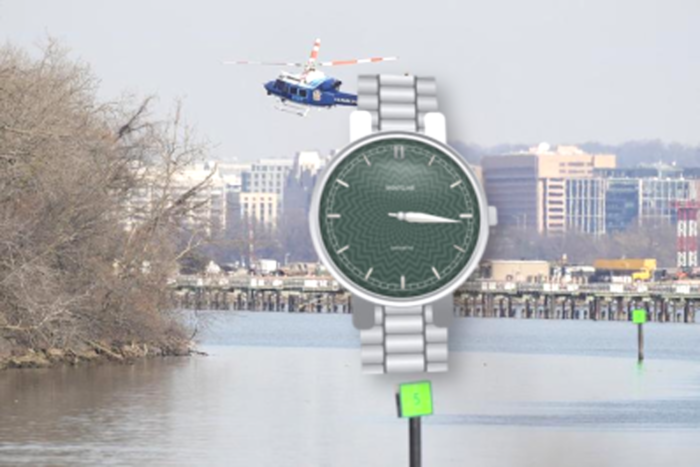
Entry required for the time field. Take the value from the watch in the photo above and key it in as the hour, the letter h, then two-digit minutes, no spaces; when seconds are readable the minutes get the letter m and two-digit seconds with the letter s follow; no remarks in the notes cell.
3h16
